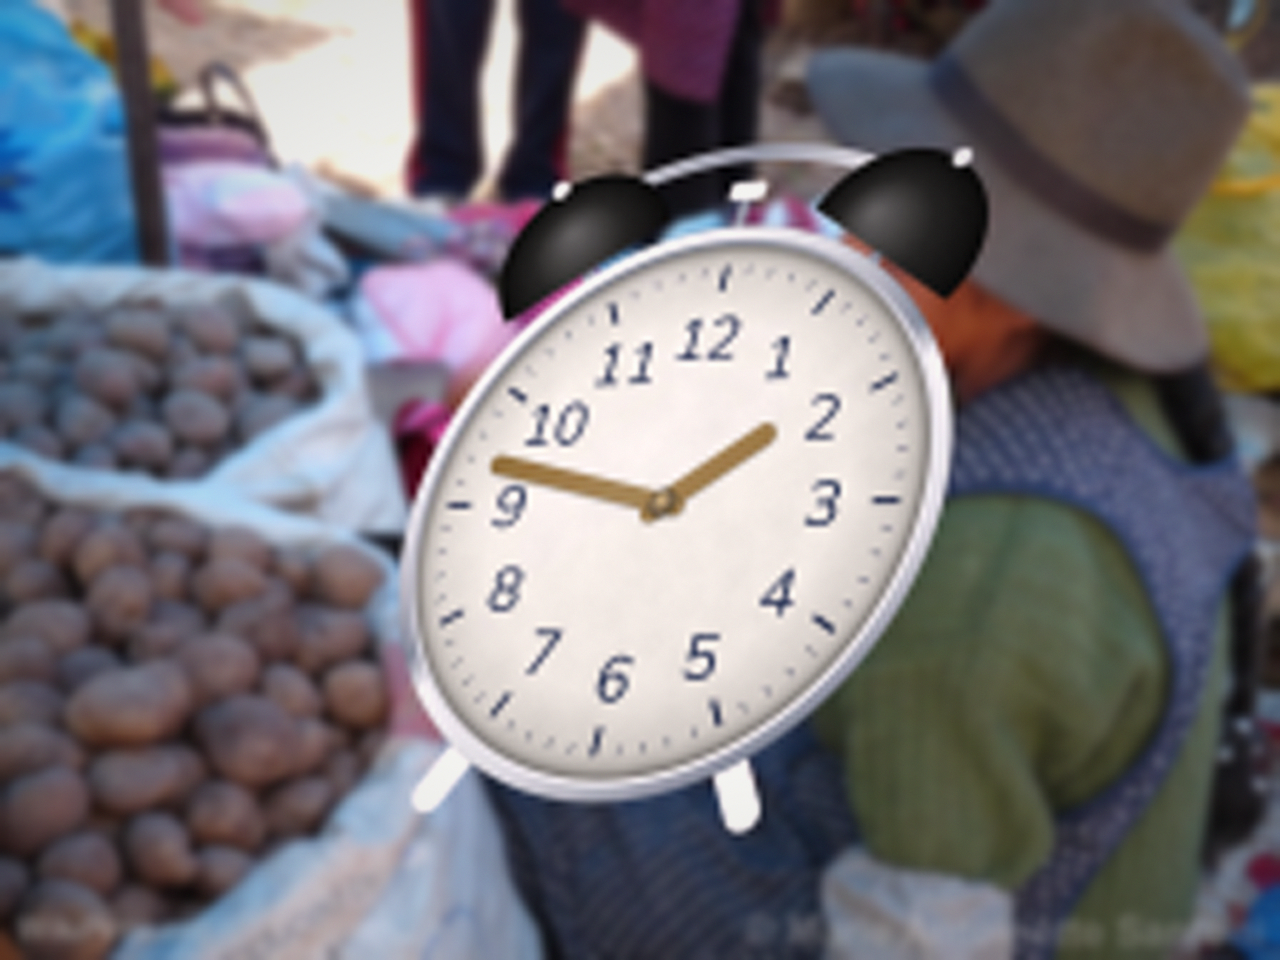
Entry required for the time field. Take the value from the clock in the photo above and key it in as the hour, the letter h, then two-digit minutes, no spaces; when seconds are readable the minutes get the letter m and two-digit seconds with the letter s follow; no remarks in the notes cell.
1h47
